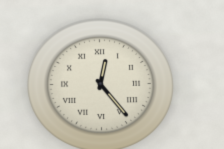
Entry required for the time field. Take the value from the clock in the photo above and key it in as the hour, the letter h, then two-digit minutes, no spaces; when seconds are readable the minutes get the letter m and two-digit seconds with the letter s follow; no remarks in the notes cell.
12h24
